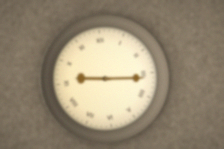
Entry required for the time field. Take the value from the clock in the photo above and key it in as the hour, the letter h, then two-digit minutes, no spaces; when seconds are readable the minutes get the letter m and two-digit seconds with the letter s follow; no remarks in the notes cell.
9h16
